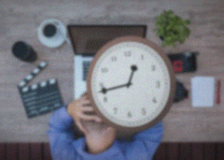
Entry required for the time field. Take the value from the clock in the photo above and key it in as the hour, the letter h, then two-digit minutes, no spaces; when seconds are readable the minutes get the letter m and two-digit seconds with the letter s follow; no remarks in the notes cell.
12h43
